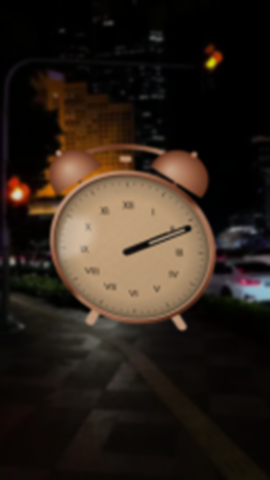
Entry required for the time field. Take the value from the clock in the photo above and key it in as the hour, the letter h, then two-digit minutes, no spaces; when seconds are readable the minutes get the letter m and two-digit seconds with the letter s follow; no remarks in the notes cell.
2h11
